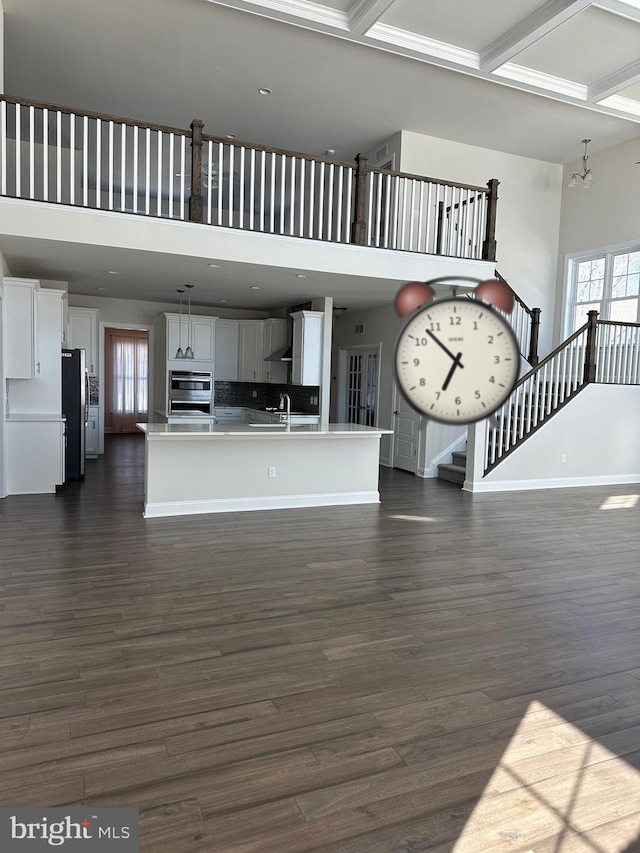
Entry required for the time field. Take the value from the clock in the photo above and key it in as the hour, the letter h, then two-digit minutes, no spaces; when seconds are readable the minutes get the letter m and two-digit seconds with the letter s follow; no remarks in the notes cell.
6h53
